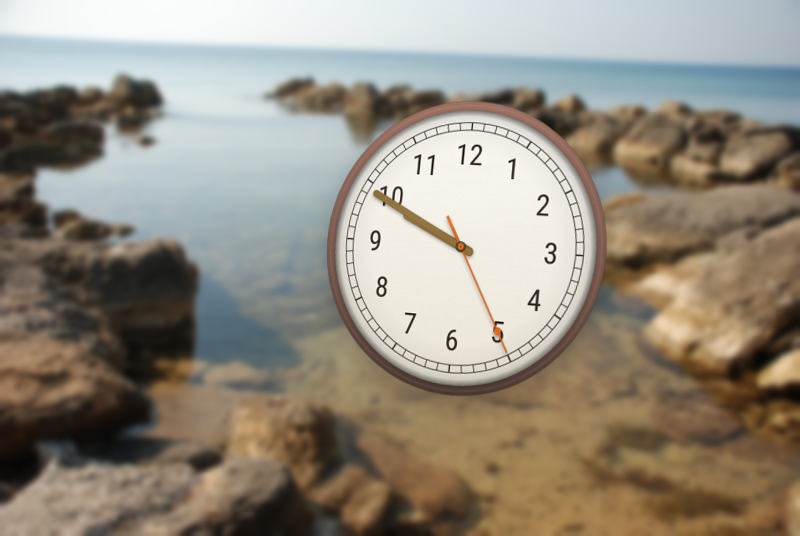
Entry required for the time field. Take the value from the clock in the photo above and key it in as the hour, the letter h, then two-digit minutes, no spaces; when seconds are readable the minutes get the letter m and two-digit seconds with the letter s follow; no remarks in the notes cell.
9h49m25s
